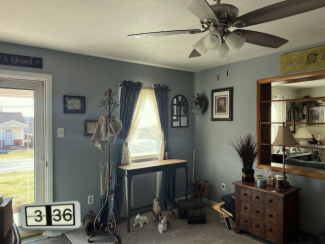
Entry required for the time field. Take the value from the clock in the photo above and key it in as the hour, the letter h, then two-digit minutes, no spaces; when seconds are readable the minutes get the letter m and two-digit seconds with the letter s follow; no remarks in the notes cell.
3h36
